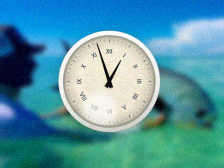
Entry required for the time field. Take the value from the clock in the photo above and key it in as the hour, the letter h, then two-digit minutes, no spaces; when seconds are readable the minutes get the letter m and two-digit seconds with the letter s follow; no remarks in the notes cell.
12h57
